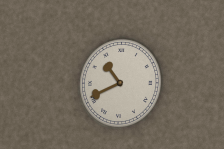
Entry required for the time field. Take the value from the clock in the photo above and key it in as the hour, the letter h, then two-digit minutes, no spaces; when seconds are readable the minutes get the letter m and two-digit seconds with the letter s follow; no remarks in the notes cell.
10h41
